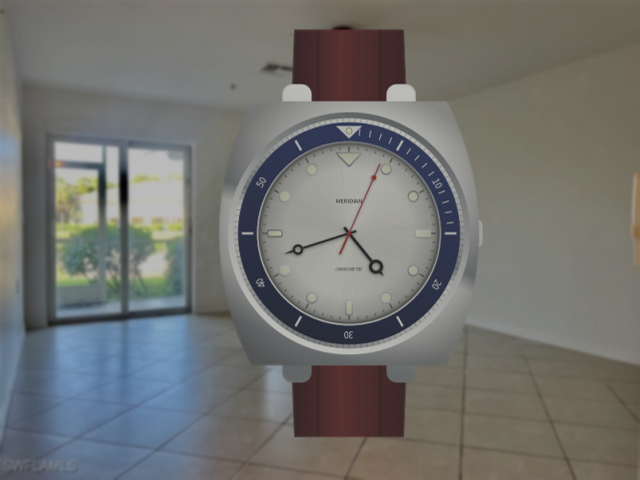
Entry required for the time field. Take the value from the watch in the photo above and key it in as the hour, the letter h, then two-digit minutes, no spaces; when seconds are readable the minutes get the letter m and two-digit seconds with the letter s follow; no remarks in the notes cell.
4h42m04s
